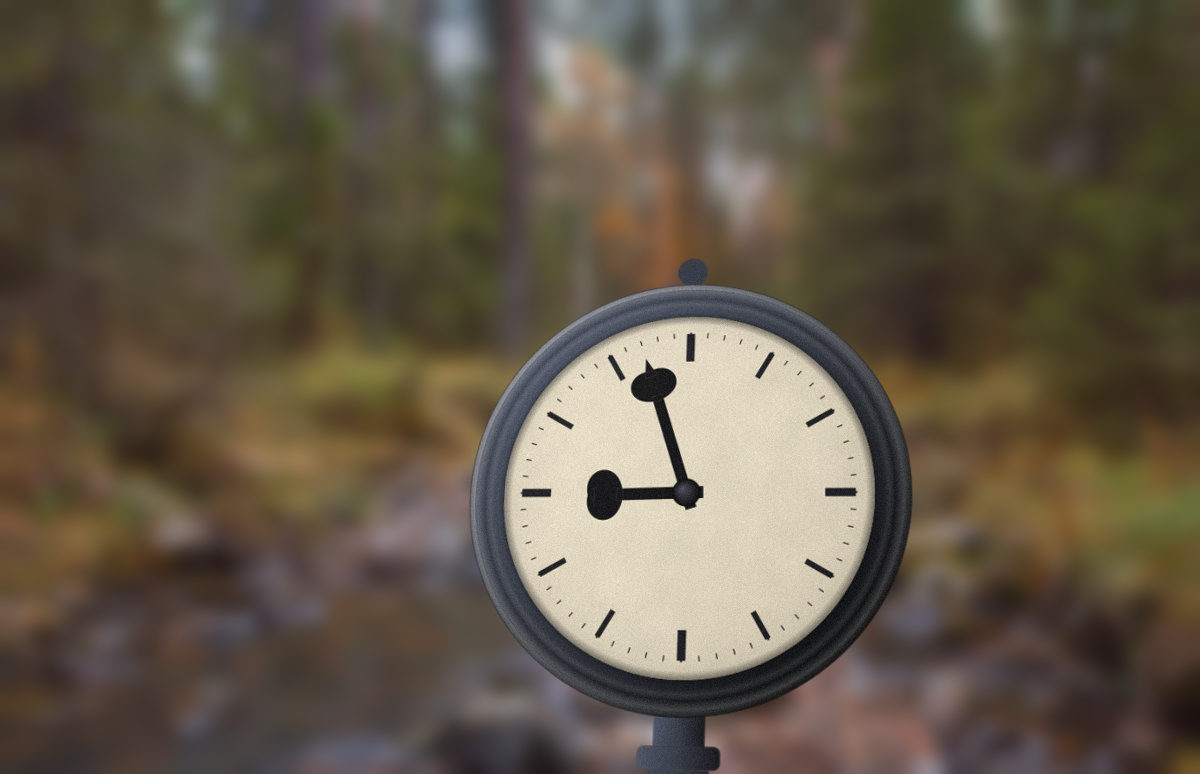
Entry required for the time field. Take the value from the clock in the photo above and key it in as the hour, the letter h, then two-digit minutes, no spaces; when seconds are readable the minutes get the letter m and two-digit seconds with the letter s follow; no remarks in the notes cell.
8h57
